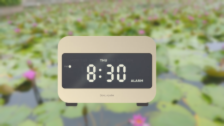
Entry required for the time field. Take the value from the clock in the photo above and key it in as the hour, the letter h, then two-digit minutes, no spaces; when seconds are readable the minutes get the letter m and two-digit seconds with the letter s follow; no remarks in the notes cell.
8h30
